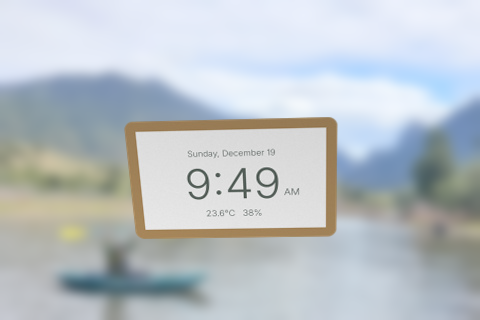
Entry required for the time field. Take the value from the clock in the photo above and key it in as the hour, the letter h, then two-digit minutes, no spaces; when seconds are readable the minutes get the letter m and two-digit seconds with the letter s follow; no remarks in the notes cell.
9h49
